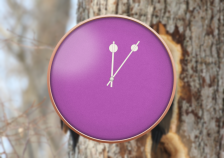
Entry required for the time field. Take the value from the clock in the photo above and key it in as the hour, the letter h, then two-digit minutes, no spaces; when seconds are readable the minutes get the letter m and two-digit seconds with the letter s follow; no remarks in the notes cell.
12h06
